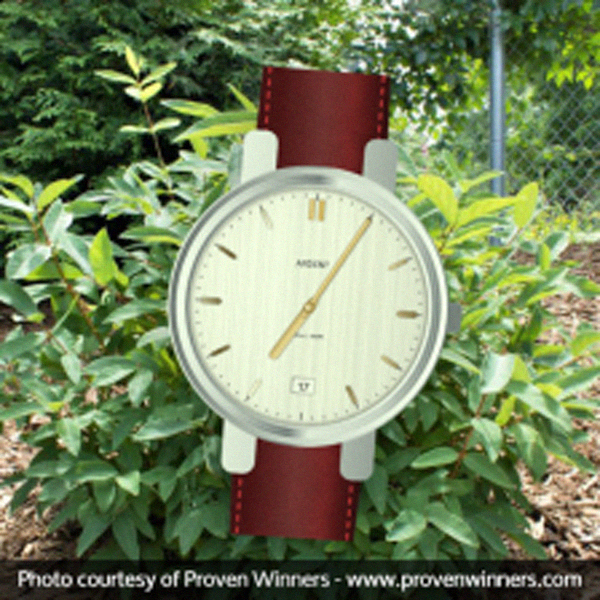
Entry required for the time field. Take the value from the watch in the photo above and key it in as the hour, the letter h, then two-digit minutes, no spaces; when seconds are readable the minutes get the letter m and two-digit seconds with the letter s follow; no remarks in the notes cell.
7h05
